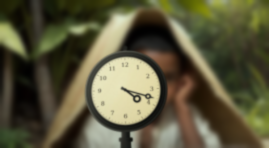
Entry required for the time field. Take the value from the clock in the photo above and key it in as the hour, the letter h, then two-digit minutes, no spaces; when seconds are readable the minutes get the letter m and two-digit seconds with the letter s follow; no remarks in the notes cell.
4h18
